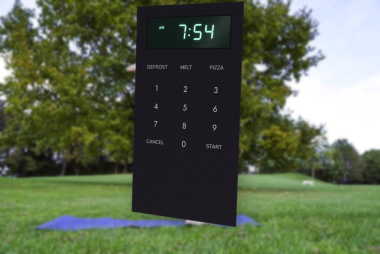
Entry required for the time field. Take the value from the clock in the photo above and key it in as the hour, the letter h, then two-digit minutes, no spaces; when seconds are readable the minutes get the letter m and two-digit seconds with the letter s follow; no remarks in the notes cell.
7h54
